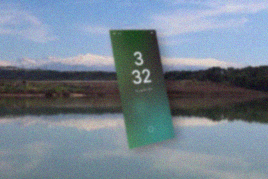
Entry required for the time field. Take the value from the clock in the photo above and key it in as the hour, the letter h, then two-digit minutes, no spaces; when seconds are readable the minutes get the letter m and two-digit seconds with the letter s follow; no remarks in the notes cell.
3h32
